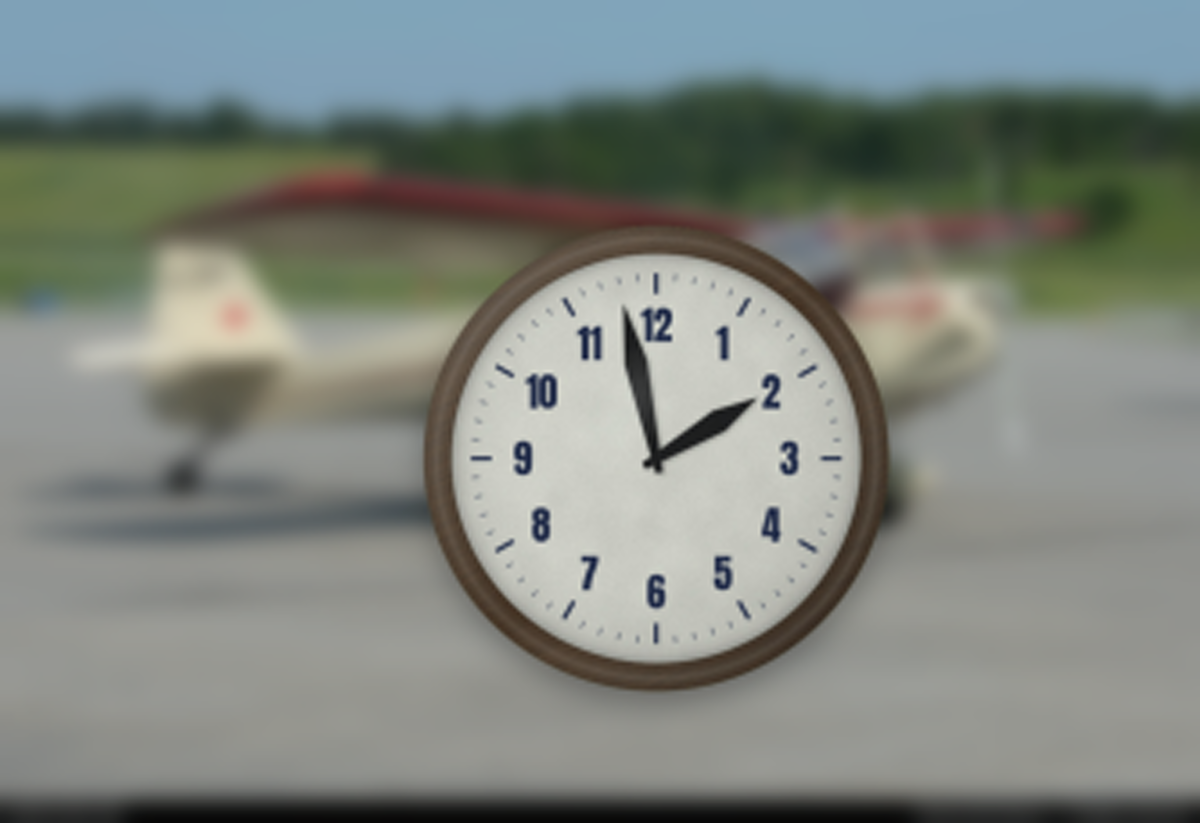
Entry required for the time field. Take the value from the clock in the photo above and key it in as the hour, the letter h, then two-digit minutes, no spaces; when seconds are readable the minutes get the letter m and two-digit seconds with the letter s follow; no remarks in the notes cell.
1h58
